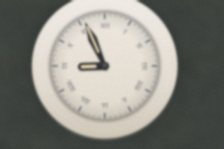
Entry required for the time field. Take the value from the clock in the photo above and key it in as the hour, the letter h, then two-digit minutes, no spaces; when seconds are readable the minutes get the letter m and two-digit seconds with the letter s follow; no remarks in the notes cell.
8h56
